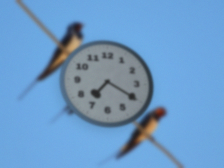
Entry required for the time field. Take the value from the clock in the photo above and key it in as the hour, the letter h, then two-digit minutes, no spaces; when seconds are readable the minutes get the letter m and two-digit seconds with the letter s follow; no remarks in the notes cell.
7h20
